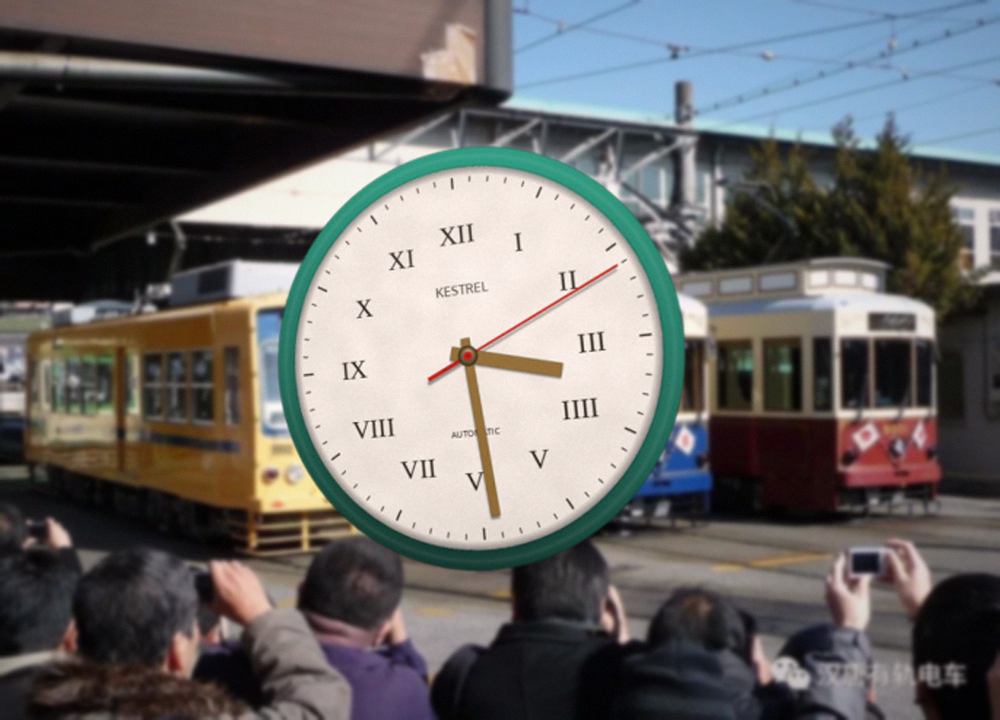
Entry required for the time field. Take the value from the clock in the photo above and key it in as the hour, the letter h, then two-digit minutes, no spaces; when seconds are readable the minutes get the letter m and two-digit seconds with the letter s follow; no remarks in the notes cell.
3h29m11s
